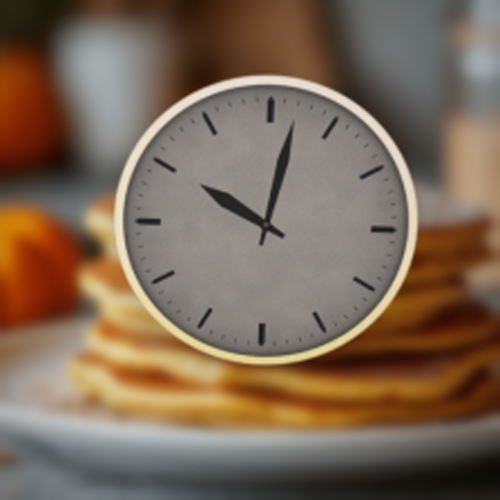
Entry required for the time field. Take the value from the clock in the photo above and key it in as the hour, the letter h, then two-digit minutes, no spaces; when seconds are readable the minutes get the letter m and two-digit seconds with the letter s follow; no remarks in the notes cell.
10h02
